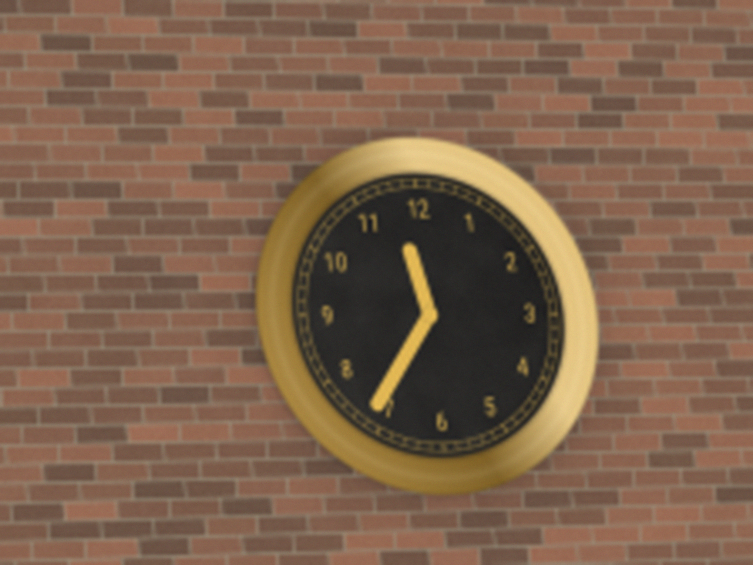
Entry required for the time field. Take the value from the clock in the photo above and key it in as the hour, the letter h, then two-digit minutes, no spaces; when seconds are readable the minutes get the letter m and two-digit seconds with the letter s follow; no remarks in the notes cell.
11h36
